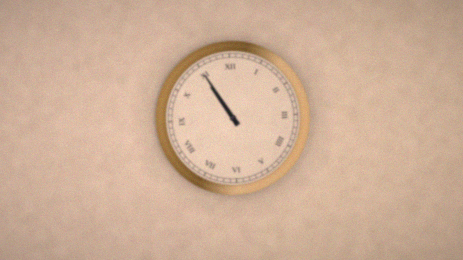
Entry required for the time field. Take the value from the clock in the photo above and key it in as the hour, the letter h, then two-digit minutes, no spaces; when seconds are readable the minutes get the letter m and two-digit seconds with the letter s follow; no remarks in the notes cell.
10h55
